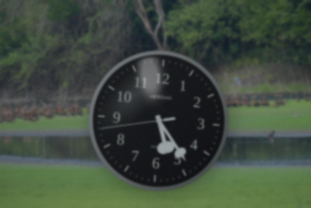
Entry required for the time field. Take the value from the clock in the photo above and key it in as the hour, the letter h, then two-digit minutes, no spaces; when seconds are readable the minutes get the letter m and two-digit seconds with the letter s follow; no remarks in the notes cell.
5h23m43s
